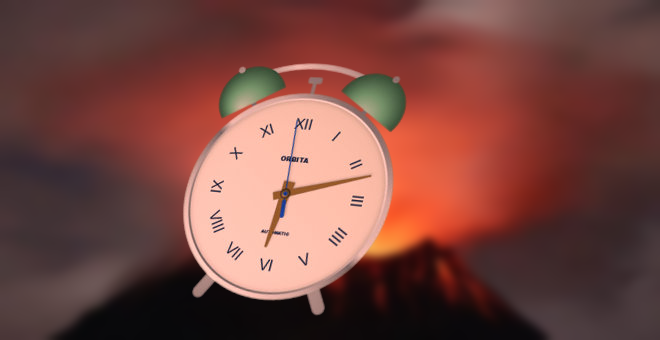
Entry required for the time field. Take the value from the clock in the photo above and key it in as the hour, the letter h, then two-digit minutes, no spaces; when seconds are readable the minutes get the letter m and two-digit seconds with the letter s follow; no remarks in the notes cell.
6h11m59s
